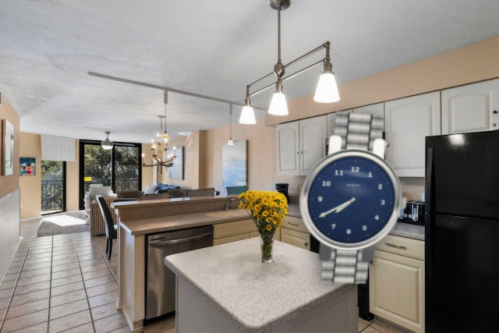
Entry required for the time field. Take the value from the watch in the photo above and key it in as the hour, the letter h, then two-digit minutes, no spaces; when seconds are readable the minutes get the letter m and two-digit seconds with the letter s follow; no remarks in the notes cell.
7h40
